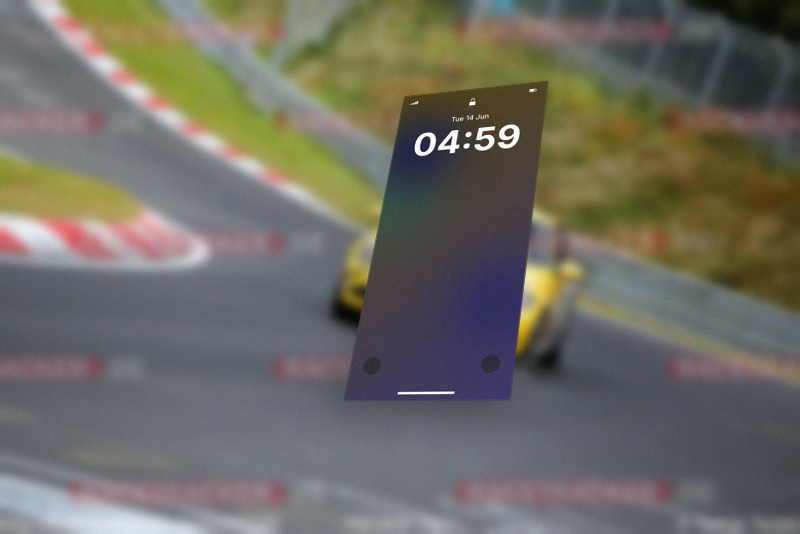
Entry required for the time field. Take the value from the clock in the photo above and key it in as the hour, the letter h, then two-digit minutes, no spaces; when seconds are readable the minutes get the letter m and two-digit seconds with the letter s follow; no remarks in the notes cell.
4h59
